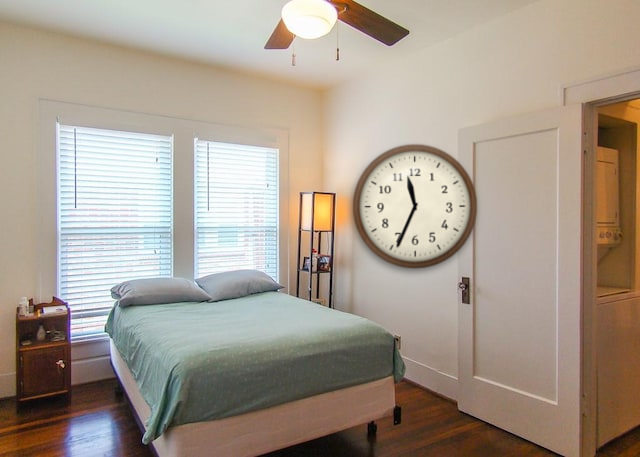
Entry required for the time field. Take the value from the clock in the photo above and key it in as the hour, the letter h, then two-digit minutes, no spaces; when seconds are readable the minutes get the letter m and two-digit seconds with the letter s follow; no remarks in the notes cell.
11h34
